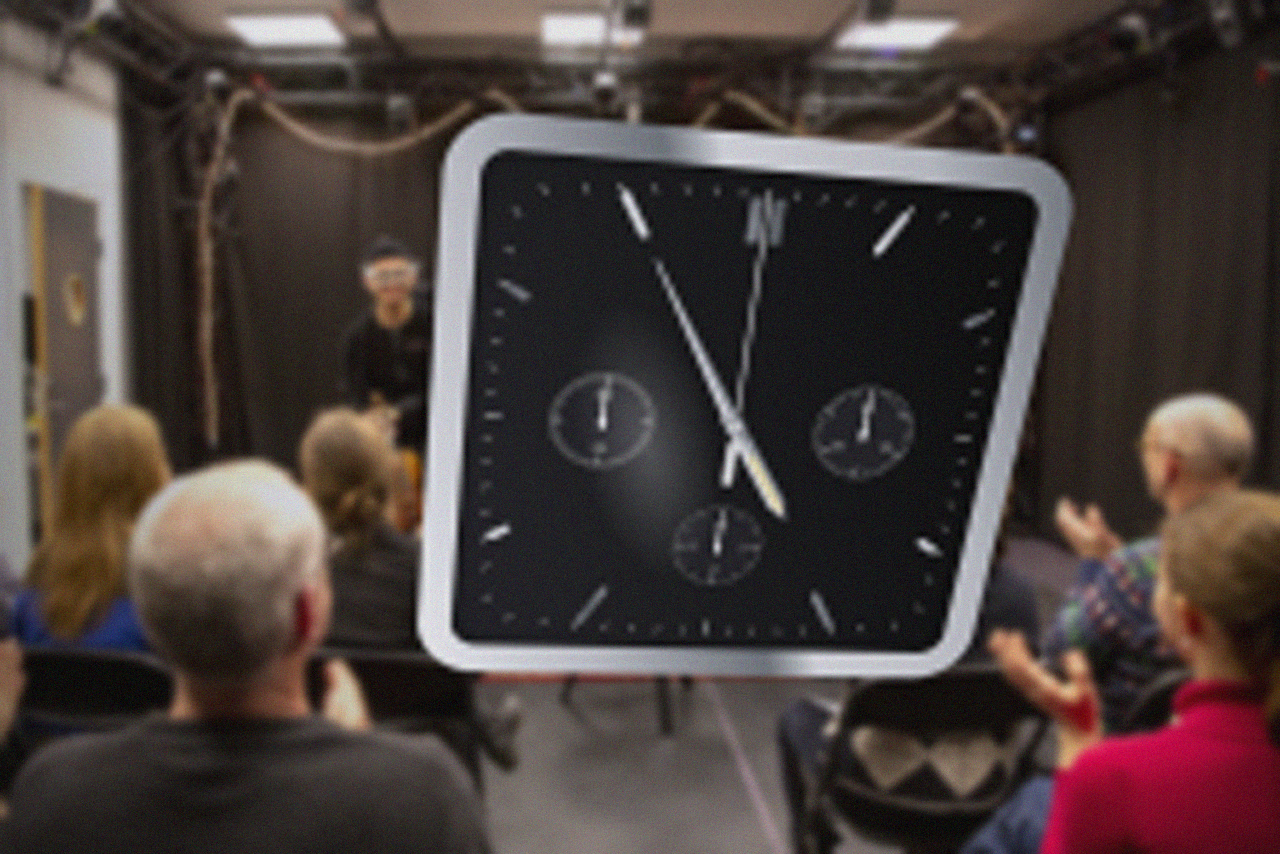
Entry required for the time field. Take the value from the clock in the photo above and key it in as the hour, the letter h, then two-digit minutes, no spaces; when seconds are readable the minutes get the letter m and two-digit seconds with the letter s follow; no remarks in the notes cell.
4h55
